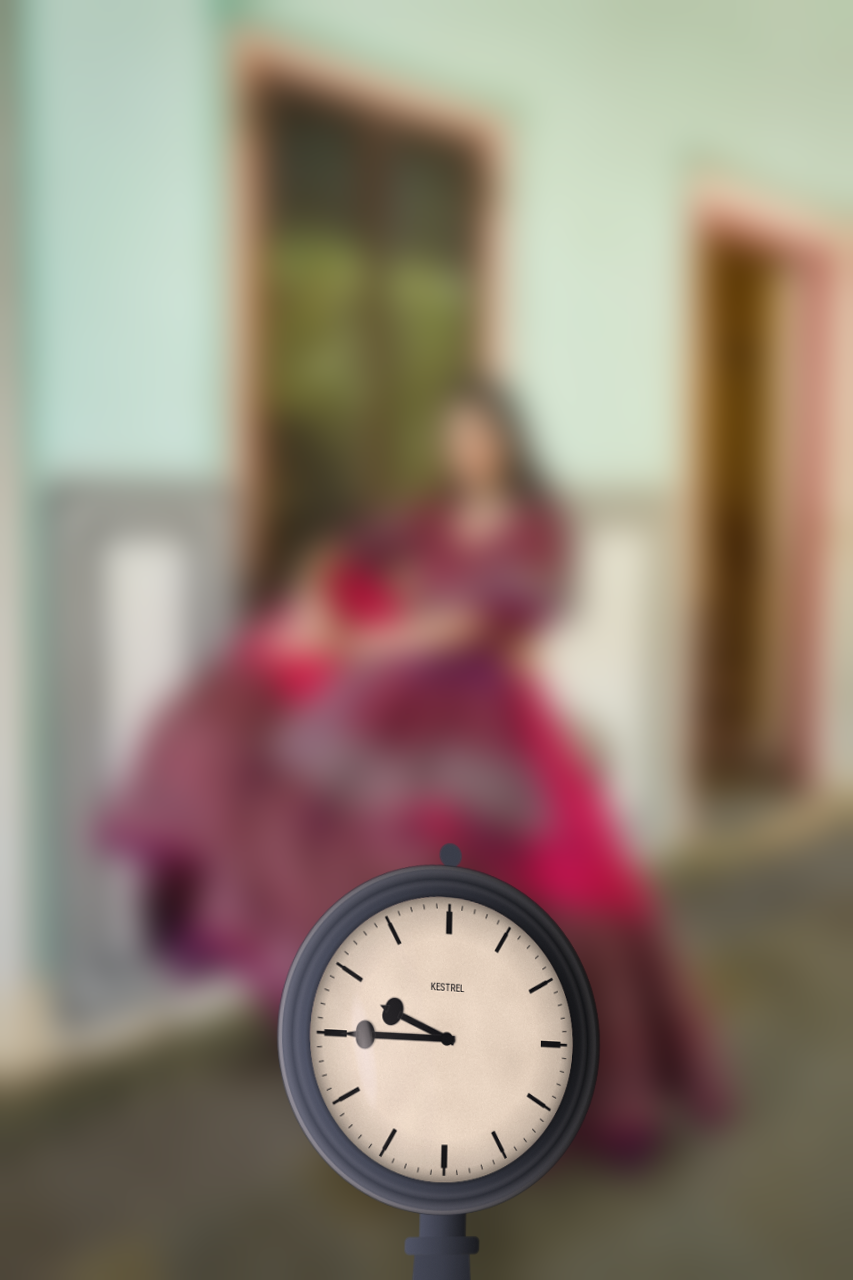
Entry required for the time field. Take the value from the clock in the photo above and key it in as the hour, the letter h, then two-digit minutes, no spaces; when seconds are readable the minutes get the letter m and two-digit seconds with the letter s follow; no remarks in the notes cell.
9h45
